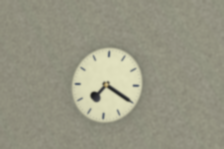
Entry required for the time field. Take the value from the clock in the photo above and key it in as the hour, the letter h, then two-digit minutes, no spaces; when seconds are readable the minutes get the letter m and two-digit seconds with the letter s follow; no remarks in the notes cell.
7h20
